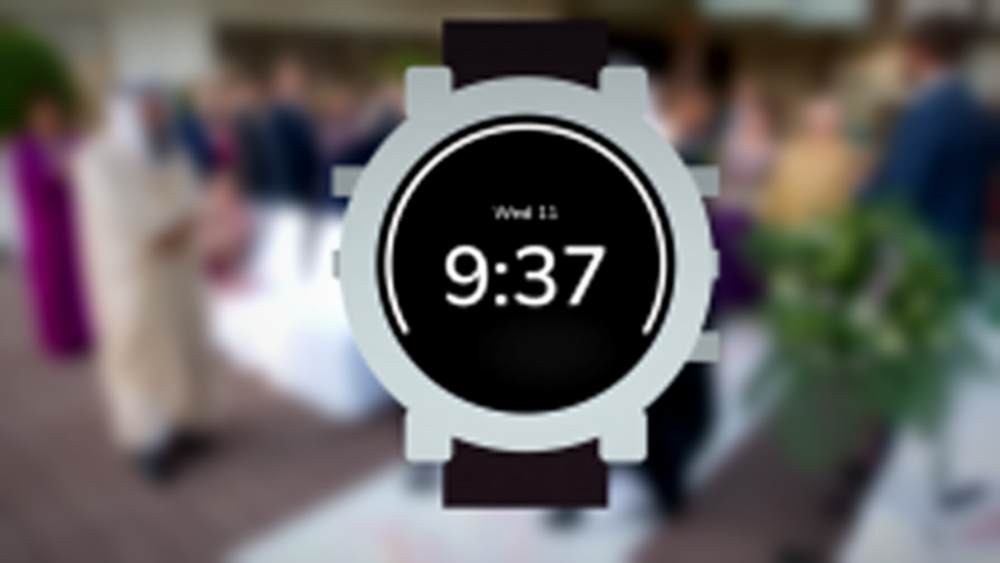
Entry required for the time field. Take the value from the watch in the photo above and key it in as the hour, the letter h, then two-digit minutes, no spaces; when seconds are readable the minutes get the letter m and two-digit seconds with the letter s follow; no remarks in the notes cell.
9h37
